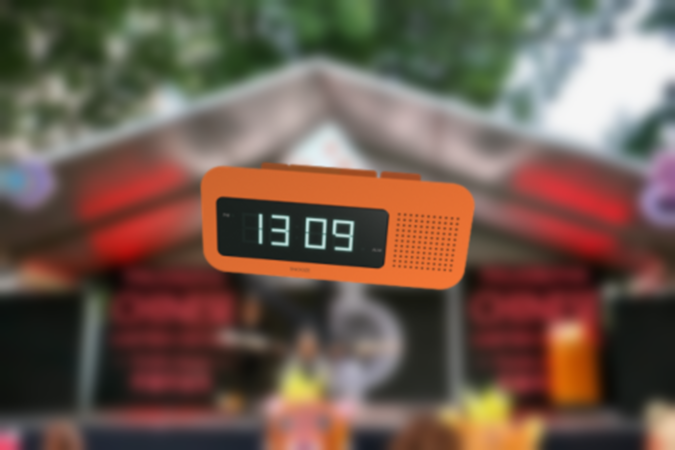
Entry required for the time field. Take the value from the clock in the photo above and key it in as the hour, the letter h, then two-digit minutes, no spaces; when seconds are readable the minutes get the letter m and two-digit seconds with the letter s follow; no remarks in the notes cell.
13h09
